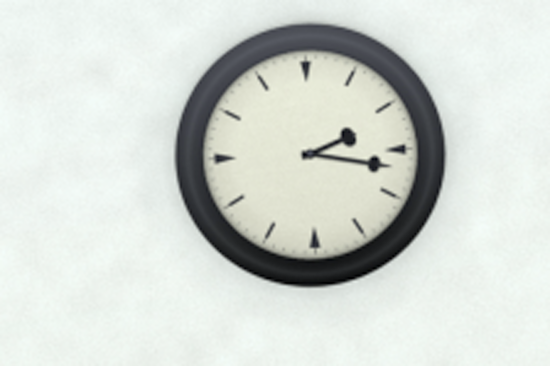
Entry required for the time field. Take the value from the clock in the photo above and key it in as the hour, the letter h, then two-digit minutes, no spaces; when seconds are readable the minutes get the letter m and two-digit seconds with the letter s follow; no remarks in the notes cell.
2h17
